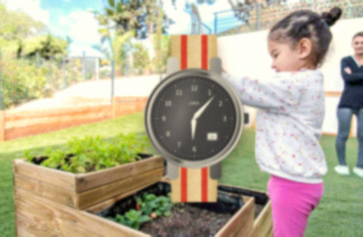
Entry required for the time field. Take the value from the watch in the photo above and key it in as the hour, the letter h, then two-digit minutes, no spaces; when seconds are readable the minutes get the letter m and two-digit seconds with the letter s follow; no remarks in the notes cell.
6h07
